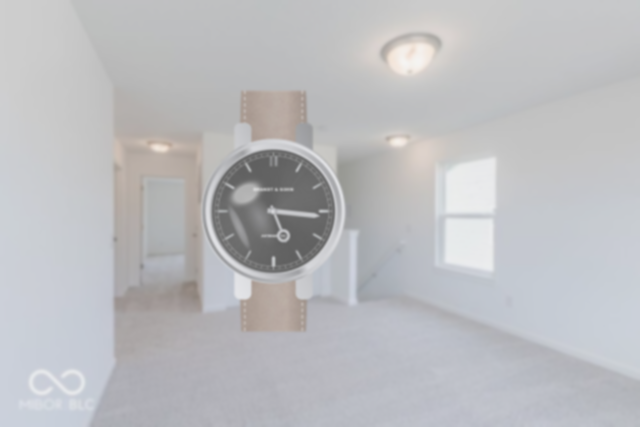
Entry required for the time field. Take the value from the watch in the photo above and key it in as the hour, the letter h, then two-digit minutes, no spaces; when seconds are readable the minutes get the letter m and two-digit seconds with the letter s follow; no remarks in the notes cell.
5h16
